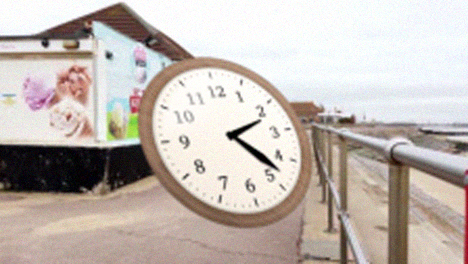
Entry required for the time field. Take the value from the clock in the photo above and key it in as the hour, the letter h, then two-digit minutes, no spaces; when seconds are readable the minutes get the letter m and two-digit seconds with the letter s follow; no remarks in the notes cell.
2h23
